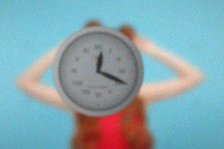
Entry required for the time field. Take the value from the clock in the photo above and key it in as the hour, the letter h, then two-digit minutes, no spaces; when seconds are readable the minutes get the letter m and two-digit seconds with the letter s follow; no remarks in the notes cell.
12h19
